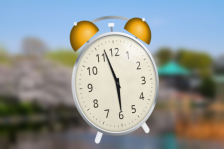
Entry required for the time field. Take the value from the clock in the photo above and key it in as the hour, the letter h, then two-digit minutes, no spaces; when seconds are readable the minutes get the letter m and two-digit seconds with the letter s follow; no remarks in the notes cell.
5h57
